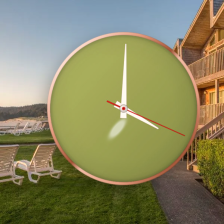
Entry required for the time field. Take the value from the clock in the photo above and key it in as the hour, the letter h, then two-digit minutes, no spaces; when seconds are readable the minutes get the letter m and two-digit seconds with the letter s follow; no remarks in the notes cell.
4h00m19s
